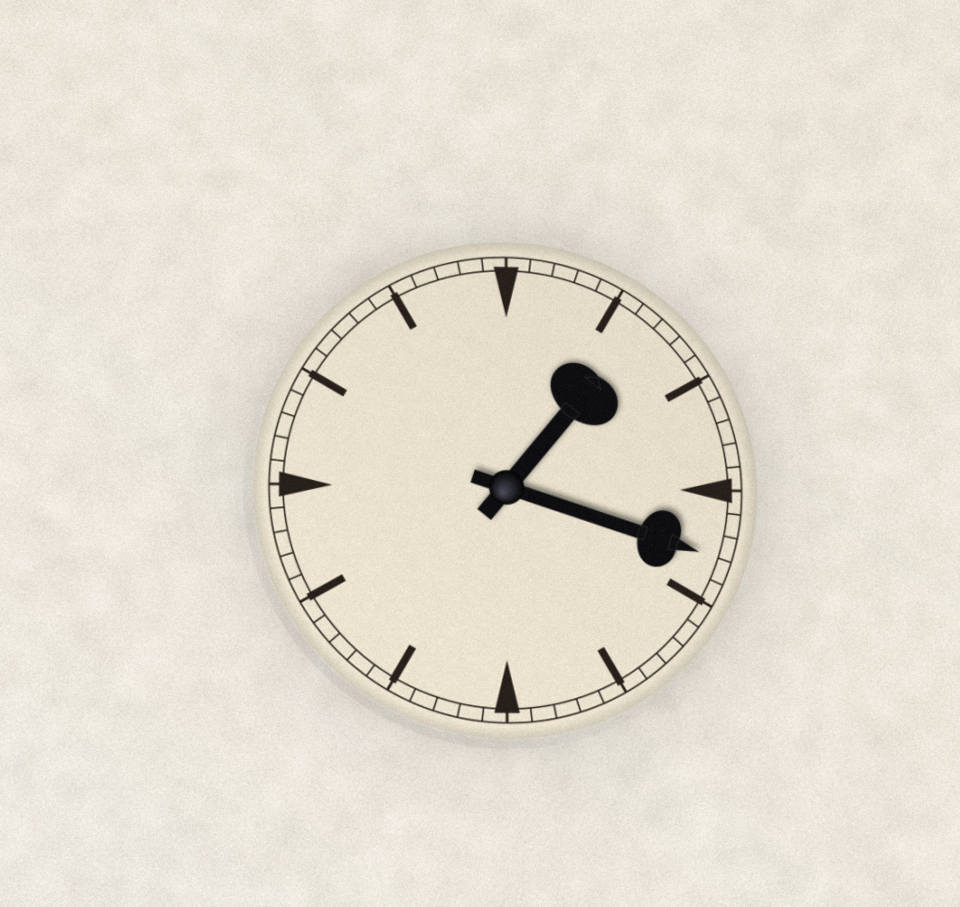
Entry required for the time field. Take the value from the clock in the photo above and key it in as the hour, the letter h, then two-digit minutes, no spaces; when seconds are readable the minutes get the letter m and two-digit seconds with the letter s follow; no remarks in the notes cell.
1h18
